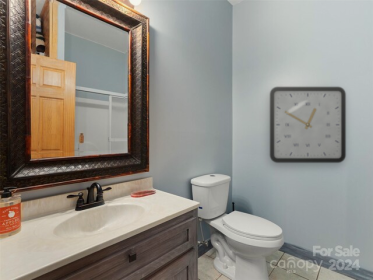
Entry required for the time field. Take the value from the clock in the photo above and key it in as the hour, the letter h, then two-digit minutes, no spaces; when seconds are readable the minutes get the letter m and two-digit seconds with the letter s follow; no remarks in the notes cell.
12h50
